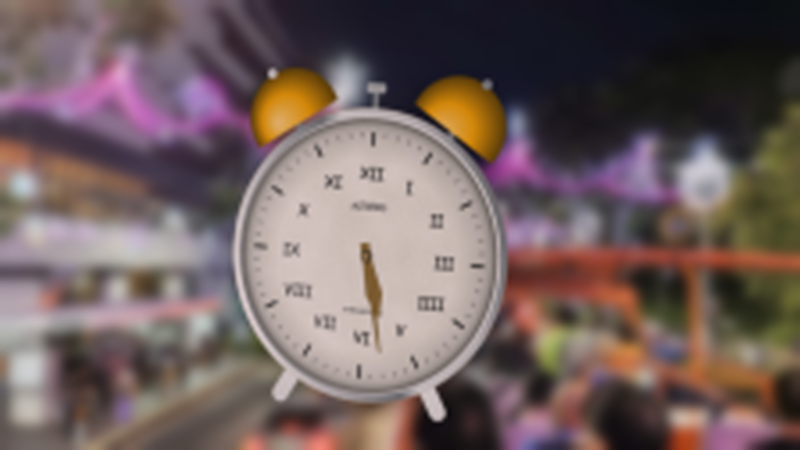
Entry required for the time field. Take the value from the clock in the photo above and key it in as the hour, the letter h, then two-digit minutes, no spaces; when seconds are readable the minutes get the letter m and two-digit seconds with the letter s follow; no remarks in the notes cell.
5h28
